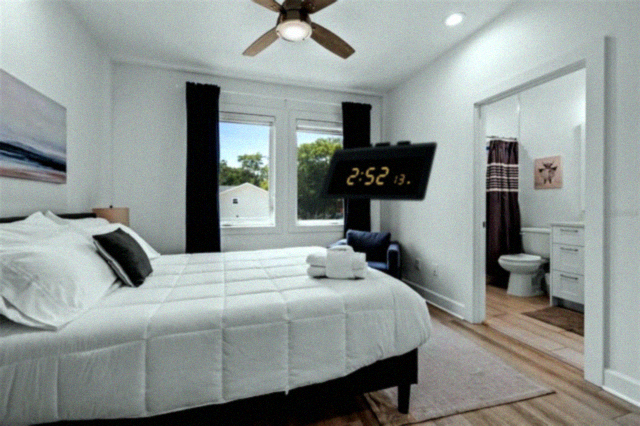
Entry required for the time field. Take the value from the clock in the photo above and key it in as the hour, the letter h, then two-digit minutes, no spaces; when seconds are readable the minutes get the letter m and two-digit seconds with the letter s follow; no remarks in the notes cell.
2h52
